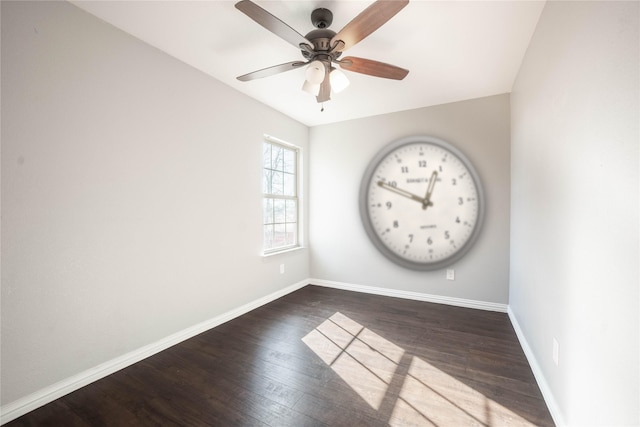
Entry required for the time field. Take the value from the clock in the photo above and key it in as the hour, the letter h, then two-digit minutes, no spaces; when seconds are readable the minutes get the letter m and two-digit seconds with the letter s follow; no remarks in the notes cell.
12h49
